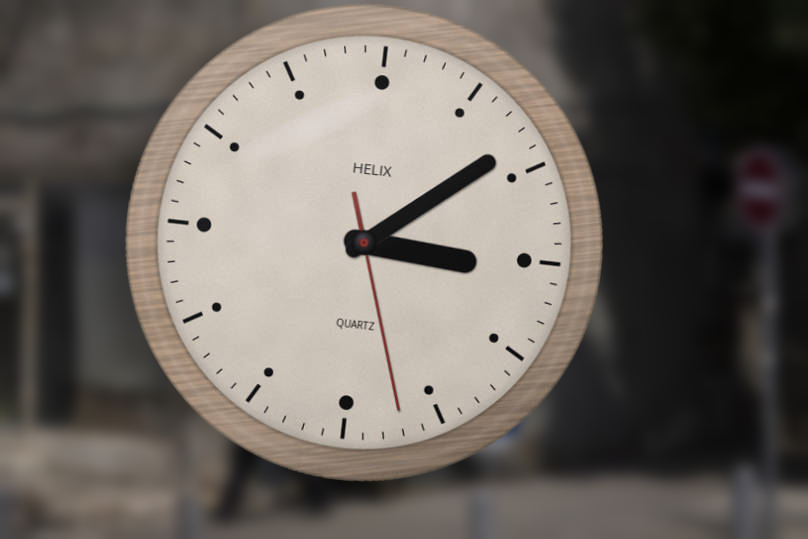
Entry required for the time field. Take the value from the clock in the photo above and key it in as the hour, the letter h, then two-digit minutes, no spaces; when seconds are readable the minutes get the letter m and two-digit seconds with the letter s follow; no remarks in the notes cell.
3h08m27s
